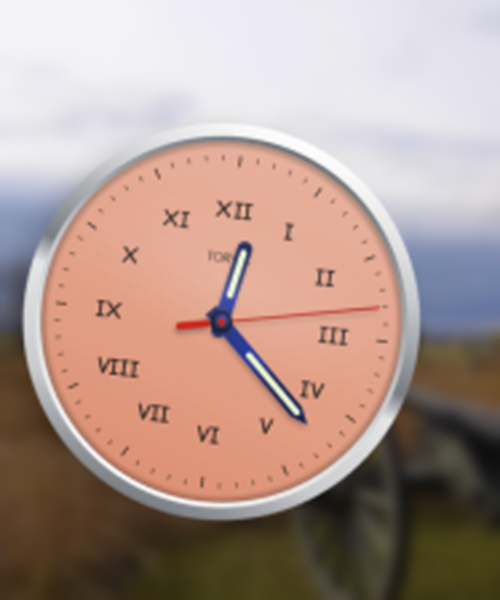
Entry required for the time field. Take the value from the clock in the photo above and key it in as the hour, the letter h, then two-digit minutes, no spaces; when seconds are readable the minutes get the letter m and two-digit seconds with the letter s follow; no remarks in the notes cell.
12h22m13s
